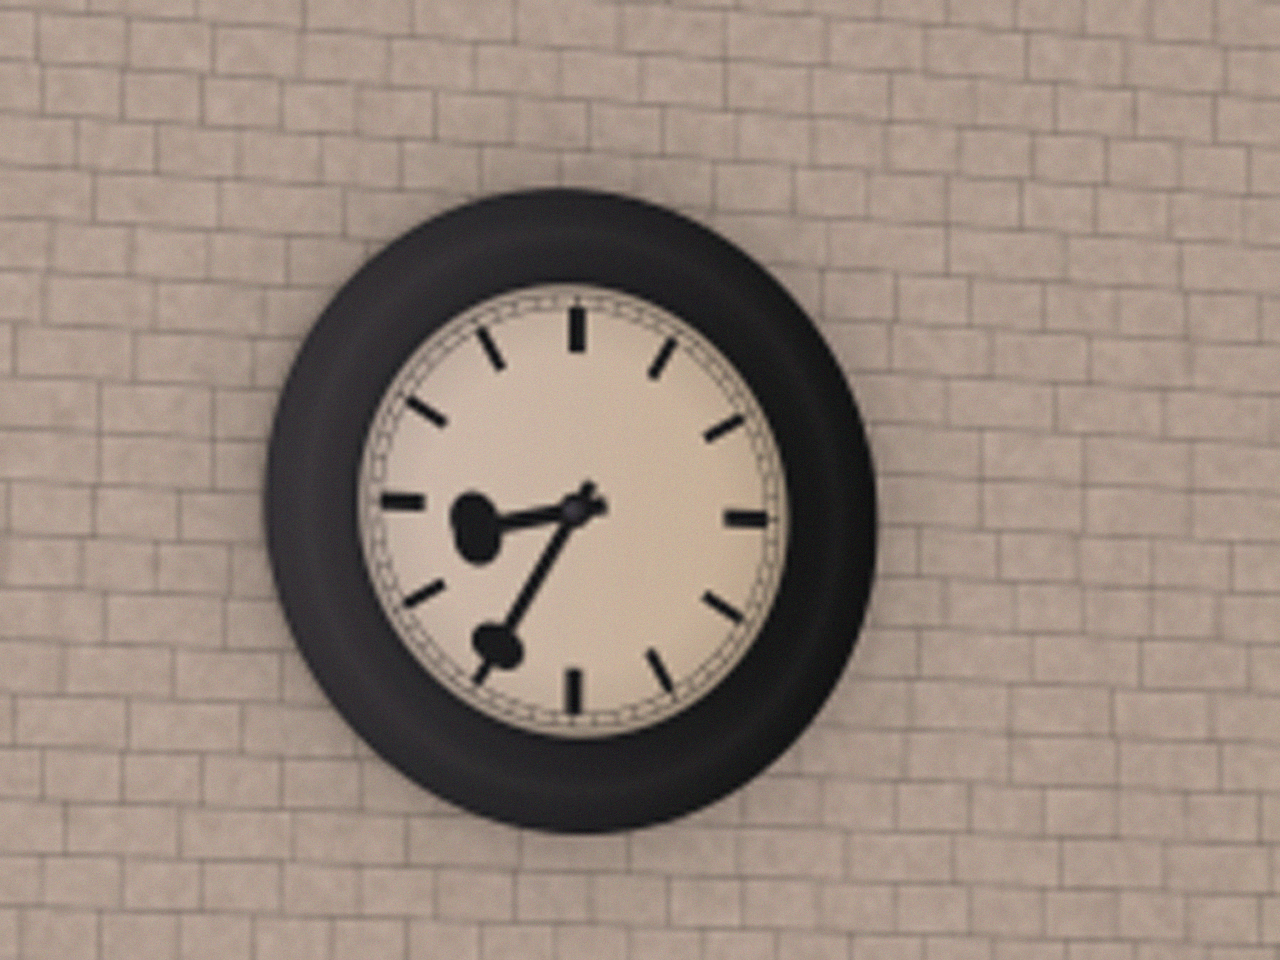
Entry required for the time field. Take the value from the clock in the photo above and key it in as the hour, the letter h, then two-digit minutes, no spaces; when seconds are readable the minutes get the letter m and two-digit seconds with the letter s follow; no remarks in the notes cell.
8h35
